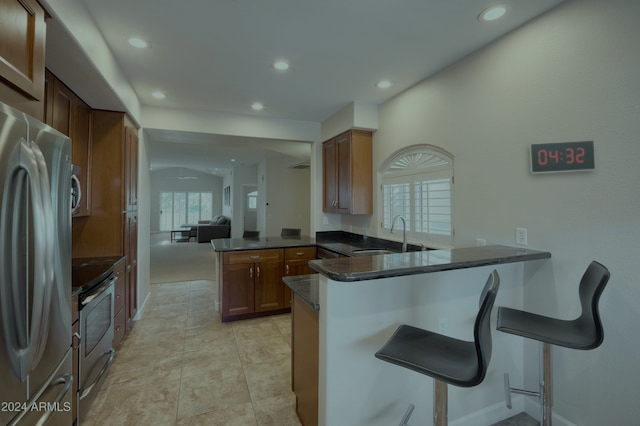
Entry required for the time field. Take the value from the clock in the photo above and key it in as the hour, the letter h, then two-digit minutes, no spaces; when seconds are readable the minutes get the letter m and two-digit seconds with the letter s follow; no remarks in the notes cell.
4h32
